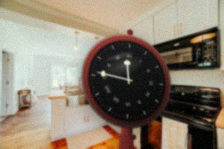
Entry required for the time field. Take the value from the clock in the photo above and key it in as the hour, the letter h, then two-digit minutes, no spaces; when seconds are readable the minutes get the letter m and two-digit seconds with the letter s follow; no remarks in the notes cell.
11h46
